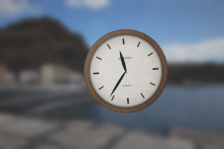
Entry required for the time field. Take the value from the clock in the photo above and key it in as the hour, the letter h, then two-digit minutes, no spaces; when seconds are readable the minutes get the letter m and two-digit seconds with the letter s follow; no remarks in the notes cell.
11h36
